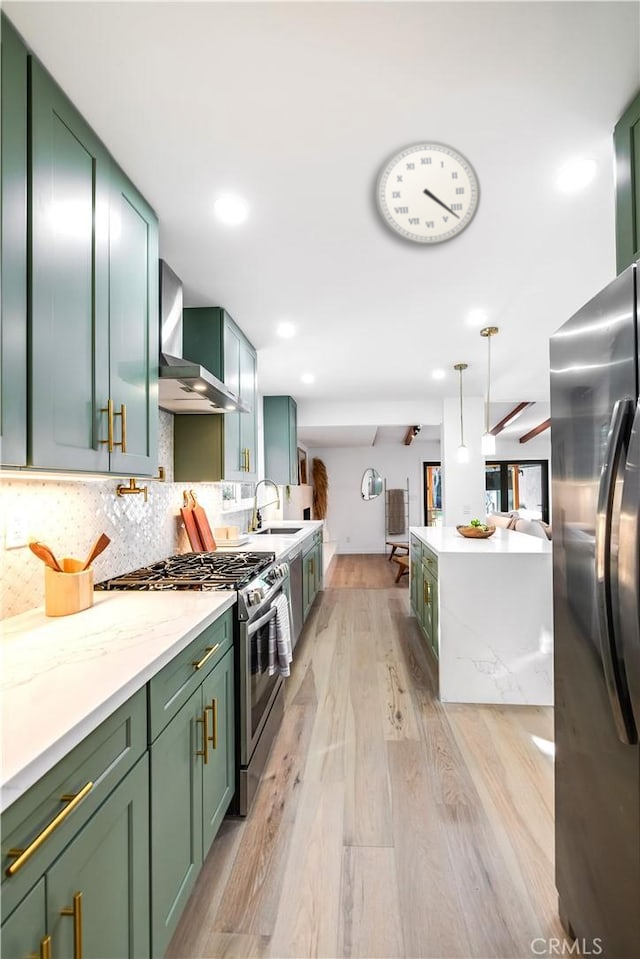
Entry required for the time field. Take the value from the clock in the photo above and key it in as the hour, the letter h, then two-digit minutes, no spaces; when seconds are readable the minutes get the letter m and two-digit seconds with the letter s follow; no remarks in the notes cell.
4h22
